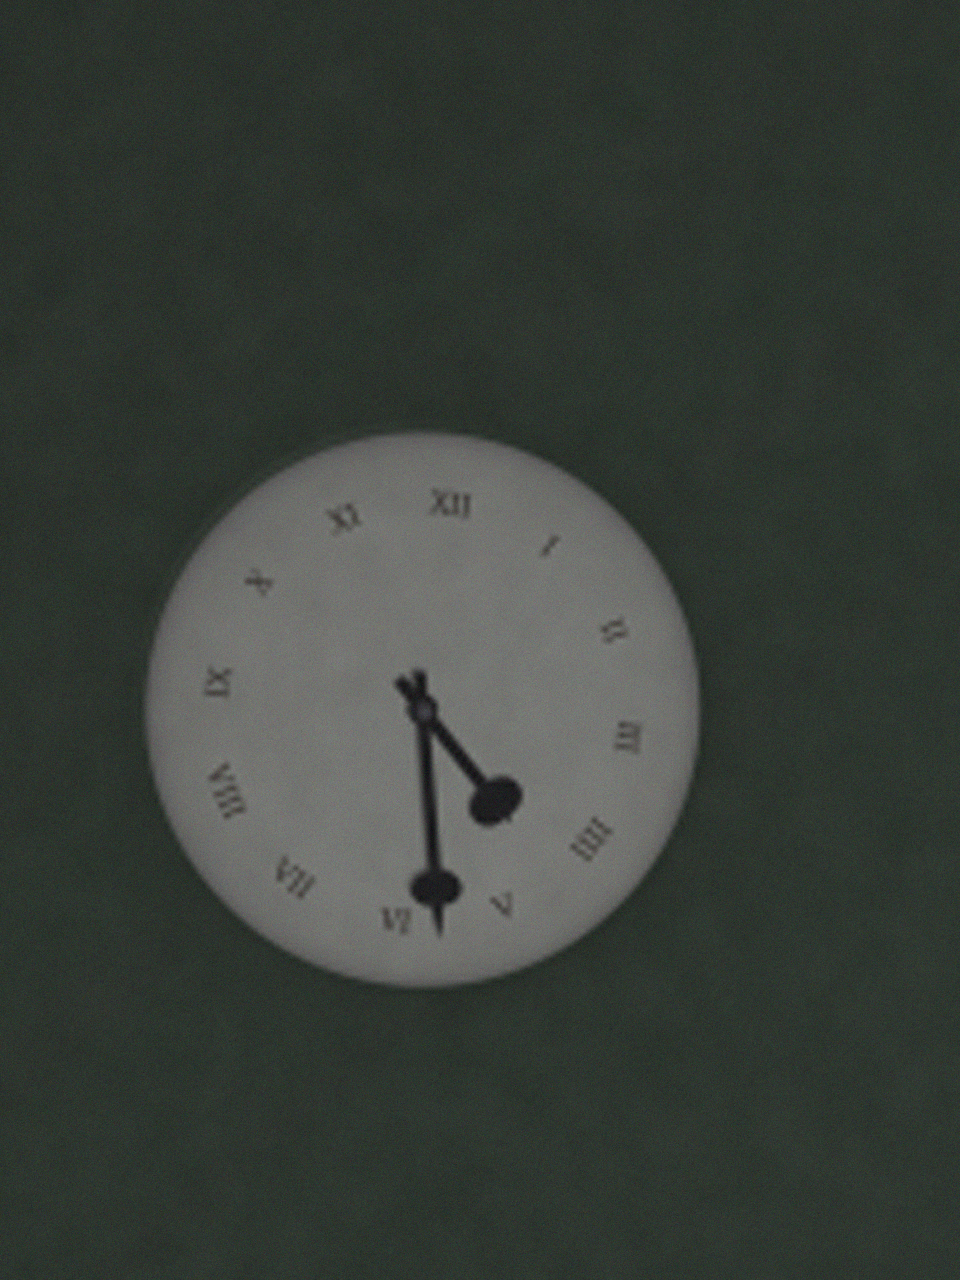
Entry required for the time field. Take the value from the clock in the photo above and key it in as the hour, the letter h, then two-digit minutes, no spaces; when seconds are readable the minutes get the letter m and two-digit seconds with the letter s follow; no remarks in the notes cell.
4h28
